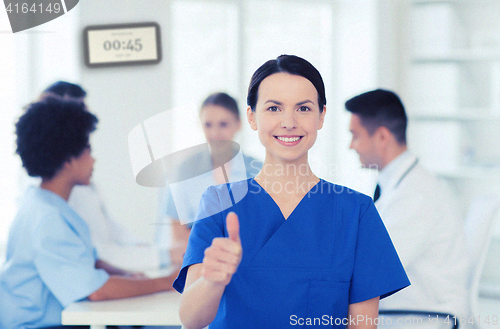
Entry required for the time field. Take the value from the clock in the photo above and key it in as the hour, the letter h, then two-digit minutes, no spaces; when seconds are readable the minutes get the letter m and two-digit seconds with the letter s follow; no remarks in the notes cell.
0h45
